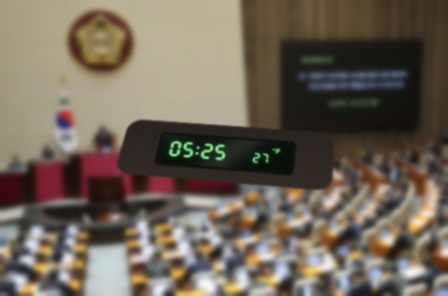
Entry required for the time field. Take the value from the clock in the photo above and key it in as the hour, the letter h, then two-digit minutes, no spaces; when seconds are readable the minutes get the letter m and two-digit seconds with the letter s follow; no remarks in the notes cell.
5h25
